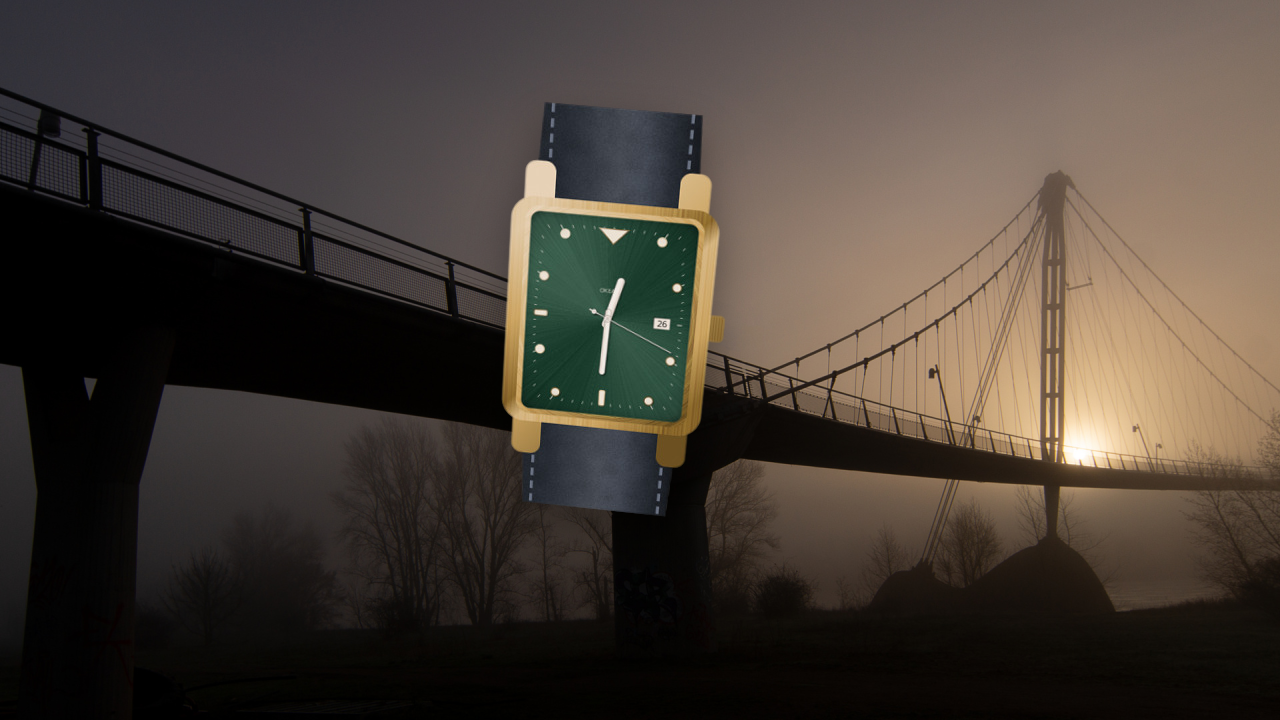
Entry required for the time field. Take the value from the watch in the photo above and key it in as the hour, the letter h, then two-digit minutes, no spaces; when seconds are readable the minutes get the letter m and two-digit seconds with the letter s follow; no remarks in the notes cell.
12h30m19s
